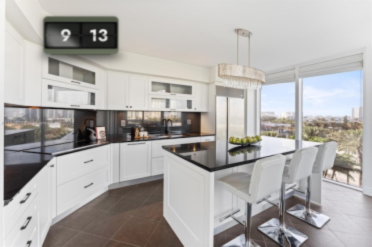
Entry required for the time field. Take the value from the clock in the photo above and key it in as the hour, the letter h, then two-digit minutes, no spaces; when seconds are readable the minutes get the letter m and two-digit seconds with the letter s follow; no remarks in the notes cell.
9h13
